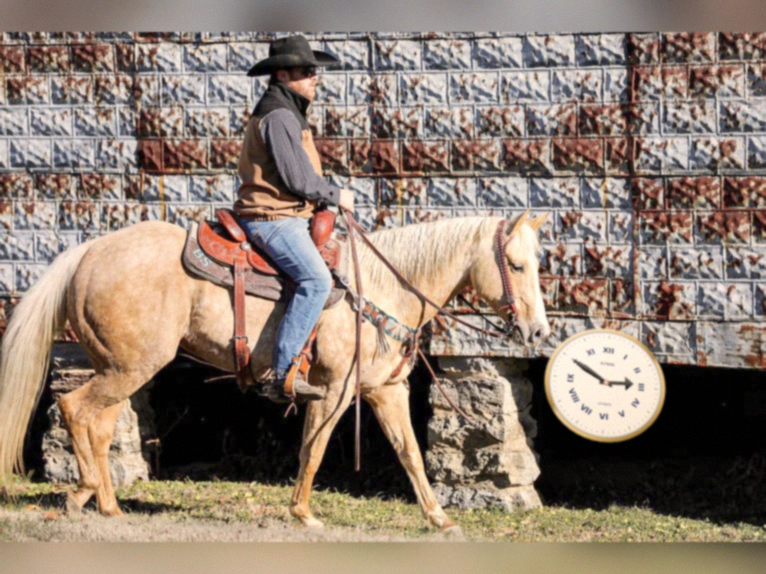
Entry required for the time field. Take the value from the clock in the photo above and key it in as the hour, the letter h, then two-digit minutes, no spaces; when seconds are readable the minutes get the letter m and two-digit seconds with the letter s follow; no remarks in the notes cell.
2h50
